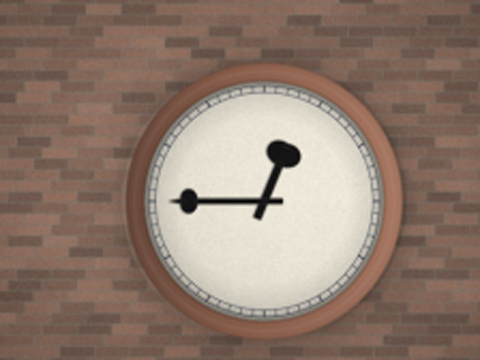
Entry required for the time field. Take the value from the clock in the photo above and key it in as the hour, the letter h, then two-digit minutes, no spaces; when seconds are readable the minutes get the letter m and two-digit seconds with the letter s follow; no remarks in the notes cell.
12h45
